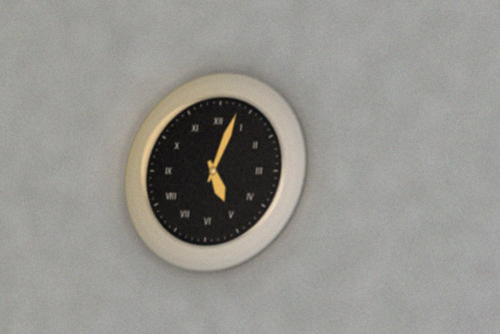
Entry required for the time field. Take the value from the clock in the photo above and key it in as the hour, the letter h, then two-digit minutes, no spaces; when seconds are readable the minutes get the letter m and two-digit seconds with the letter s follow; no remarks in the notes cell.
5h03
